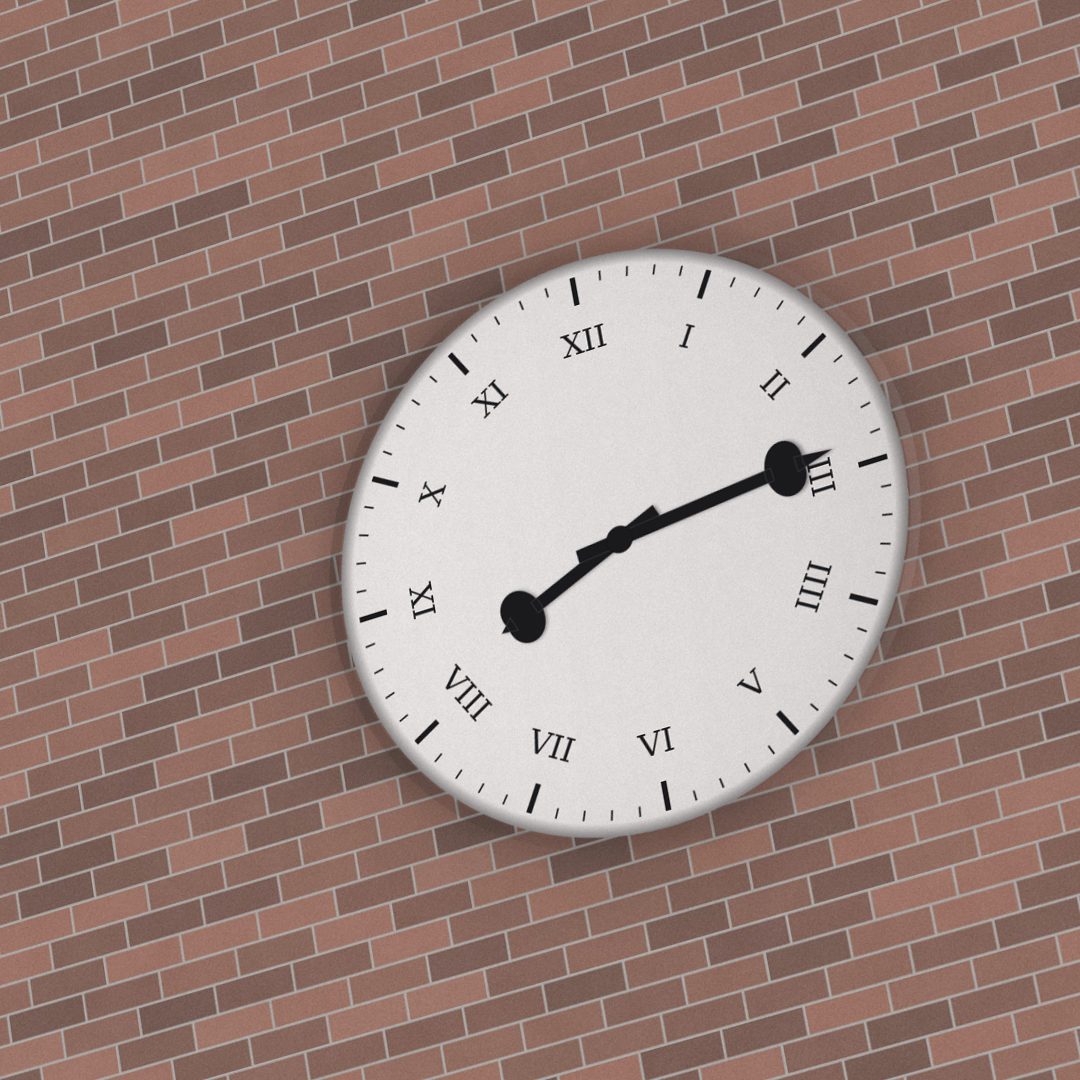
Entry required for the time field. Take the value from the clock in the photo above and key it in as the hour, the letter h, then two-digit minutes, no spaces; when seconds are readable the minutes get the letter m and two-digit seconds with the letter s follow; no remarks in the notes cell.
8h14
